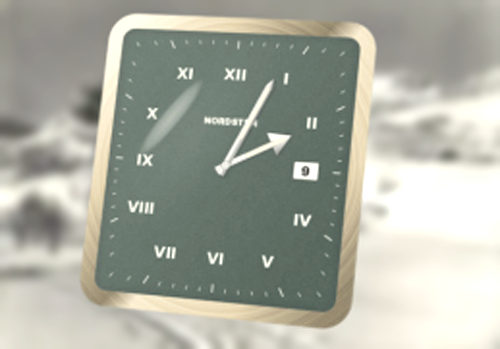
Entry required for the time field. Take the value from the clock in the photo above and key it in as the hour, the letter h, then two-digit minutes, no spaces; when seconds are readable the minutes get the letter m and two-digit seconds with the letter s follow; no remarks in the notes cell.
2h04
